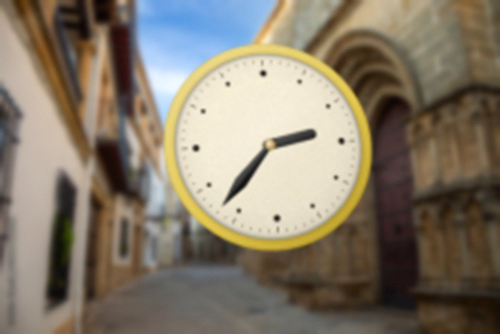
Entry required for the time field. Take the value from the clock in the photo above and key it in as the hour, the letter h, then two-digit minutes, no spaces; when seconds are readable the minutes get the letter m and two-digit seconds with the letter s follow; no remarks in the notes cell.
2h37
